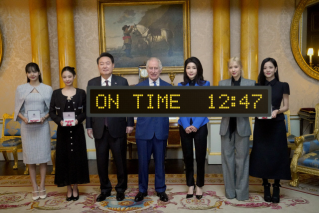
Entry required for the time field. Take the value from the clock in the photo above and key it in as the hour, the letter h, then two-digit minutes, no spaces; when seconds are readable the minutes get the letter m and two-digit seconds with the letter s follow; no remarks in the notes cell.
12h47
